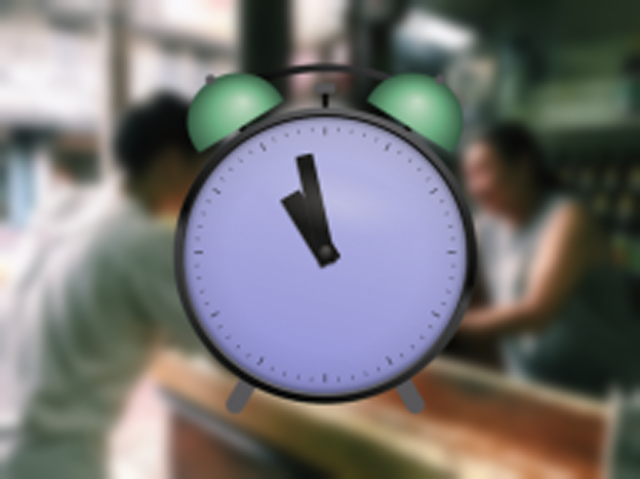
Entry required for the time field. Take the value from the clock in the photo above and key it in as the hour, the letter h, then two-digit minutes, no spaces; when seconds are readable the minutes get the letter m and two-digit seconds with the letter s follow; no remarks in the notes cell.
10h58
